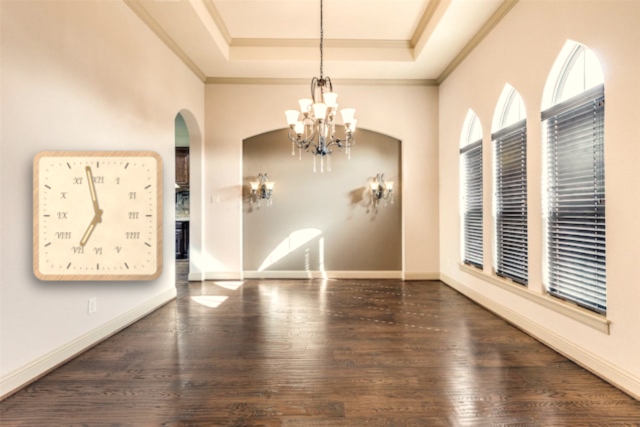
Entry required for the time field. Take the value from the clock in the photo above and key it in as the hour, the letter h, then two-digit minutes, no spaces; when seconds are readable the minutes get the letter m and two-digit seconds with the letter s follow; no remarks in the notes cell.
6h58
